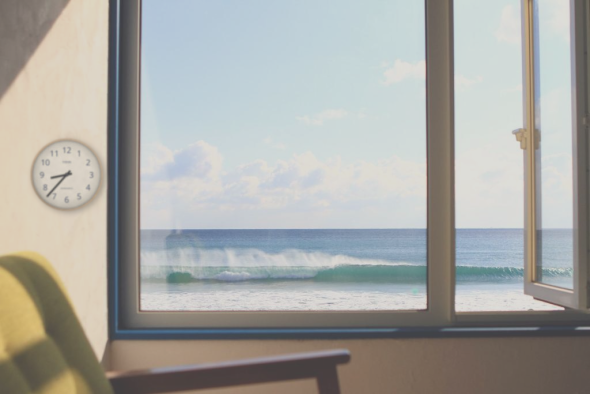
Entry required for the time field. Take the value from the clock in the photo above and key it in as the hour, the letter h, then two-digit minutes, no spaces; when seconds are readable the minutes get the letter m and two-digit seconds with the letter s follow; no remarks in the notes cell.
8h37
